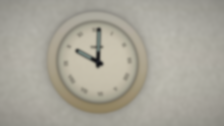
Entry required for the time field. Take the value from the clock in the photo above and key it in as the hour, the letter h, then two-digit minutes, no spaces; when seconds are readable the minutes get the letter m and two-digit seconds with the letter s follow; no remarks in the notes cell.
10h01
